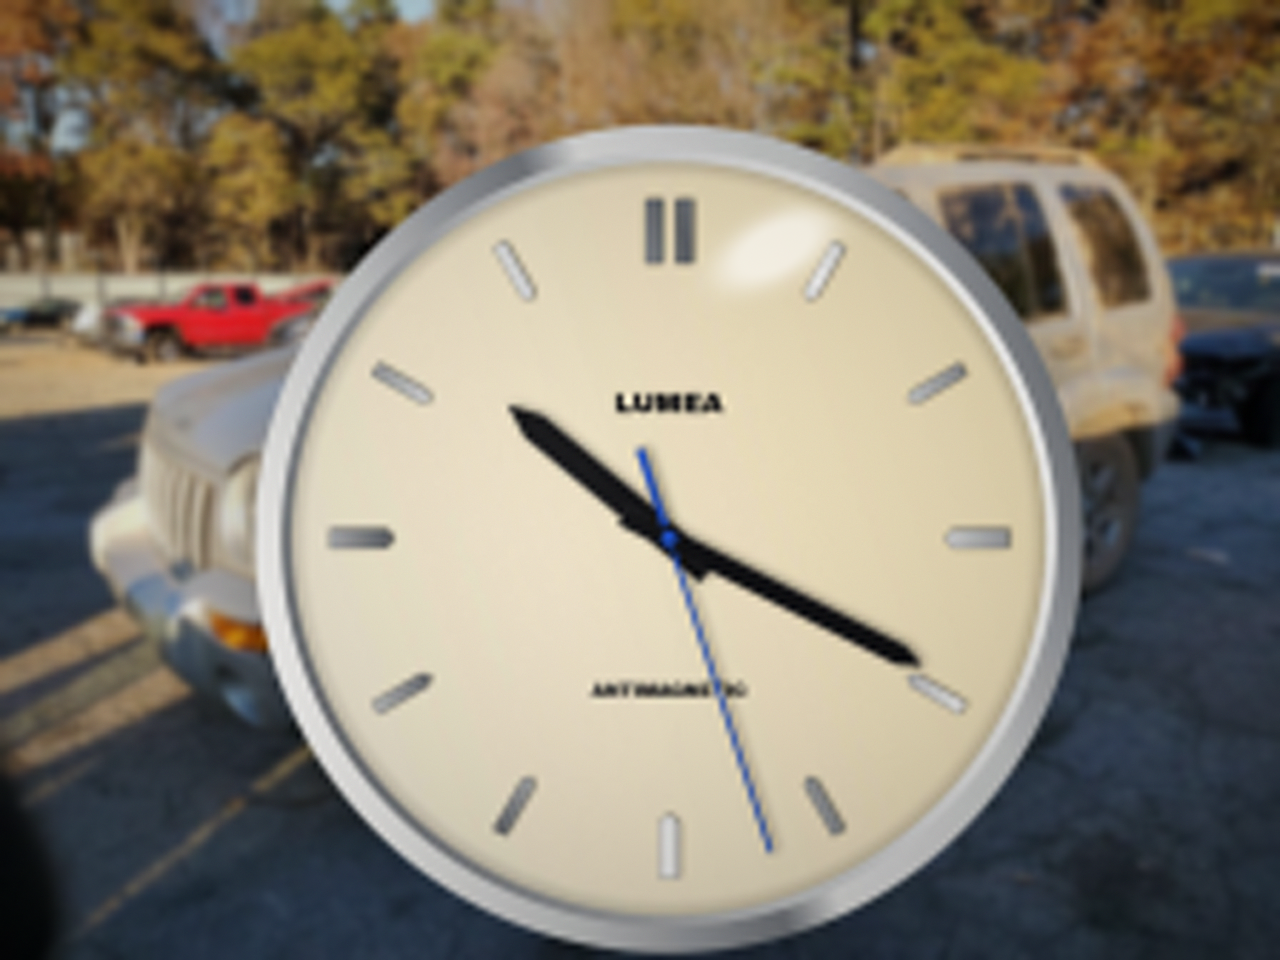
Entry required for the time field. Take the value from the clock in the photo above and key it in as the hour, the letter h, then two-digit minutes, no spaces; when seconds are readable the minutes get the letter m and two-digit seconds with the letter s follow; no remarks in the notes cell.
10h19m27s
